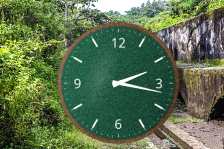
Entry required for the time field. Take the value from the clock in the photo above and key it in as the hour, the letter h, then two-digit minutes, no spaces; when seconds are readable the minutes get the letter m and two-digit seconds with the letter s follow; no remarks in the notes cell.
2h17
